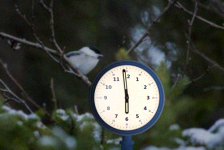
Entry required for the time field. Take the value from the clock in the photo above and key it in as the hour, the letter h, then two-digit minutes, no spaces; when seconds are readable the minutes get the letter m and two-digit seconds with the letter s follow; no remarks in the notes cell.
5h59
